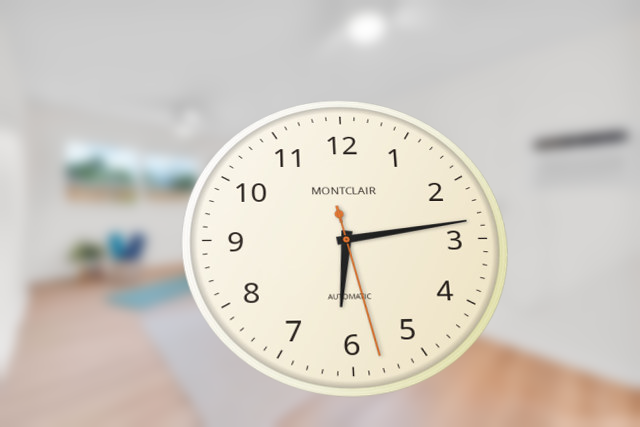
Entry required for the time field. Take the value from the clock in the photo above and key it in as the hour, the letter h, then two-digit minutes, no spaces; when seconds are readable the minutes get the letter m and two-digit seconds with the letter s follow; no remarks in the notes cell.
6h13m28s
